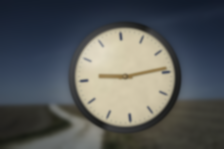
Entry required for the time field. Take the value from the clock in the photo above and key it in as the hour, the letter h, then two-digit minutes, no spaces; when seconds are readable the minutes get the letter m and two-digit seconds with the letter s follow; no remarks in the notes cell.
9h14
